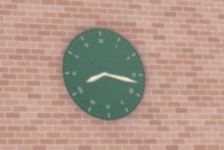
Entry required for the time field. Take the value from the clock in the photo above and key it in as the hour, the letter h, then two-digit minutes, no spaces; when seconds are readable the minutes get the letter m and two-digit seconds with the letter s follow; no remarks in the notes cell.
8h17
